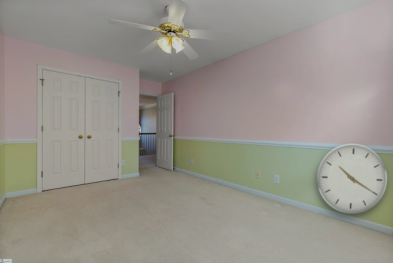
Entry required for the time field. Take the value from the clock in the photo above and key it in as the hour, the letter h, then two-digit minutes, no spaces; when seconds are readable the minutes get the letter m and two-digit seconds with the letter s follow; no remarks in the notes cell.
10h20
